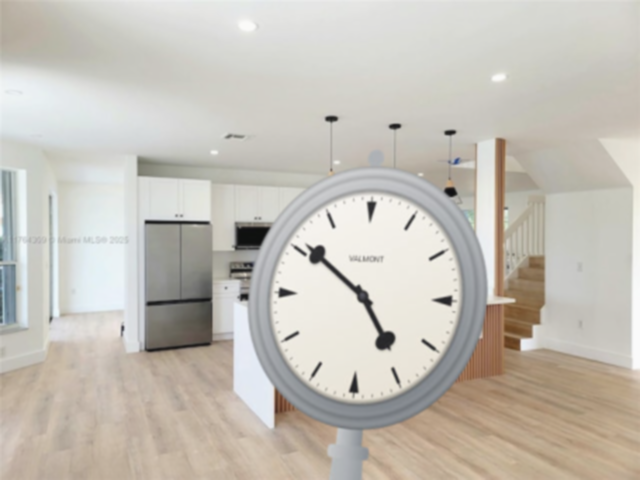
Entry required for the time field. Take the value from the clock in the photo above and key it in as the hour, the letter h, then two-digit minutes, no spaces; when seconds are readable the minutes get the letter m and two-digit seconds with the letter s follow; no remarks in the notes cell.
4h51
